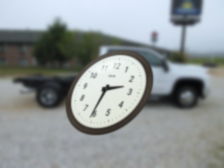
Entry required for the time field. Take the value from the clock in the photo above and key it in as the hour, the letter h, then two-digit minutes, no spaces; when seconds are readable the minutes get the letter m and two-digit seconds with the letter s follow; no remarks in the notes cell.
2h31
